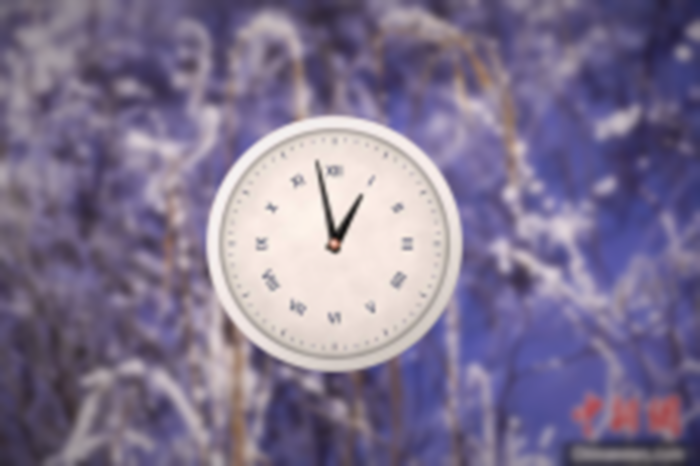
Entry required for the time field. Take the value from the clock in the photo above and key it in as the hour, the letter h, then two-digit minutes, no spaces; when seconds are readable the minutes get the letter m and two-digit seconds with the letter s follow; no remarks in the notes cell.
12h58
